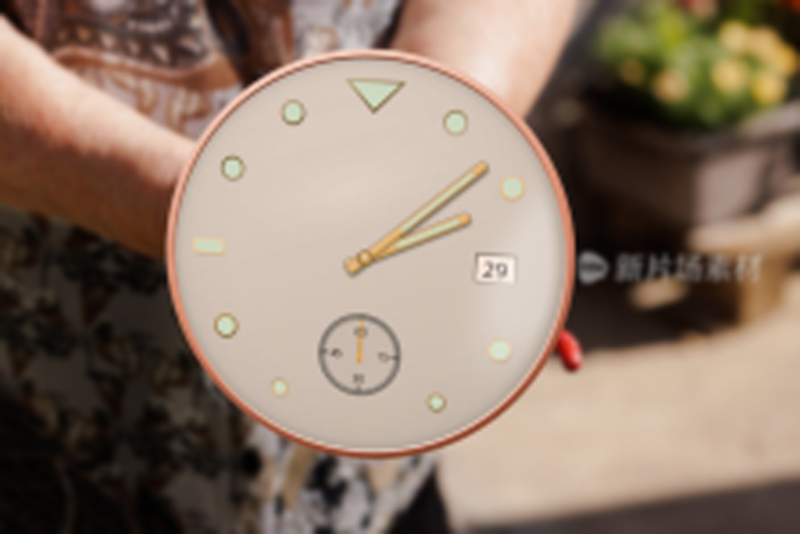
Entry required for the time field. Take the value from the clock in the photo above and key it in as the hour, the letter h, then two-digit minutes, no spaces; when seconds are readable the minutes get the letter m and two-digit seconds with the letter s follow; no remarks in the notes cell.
2h08
